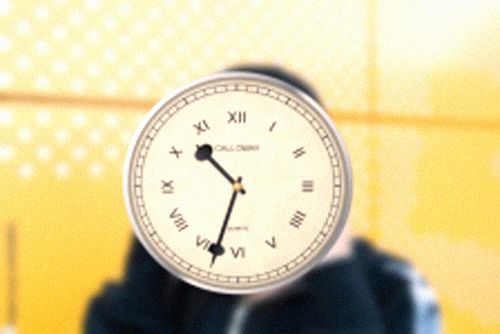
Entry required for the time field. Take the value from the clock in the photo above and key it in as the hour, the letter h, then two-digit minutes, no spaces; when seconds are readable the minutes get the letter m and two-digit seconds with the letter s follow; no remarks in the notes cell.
10h33
